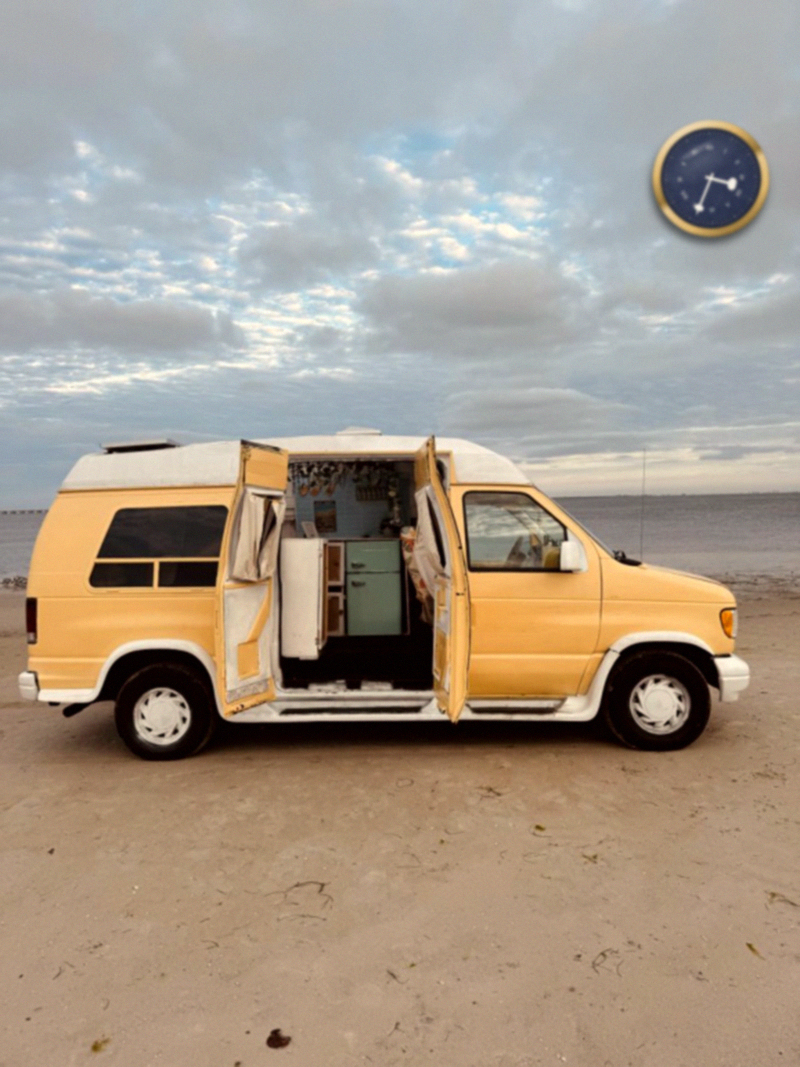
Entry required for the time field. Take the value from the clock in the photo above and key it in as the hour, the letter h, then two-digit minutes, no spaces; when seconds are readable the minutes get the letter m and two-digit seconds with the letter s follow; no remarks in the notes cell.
3h34
